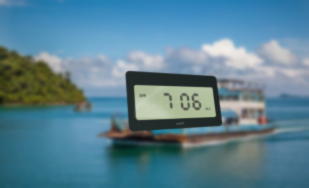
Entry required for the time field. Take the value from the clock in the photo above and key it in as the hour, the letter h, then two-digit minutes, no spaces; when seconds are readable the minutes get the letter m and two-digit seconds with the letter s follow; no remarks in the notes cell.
7h06
